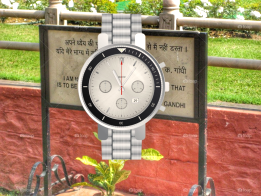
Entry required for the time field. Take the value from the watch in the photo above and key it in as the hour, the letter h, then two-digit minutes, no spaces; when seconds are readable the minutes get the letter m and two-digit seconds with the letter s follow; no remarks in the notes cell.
11h06
